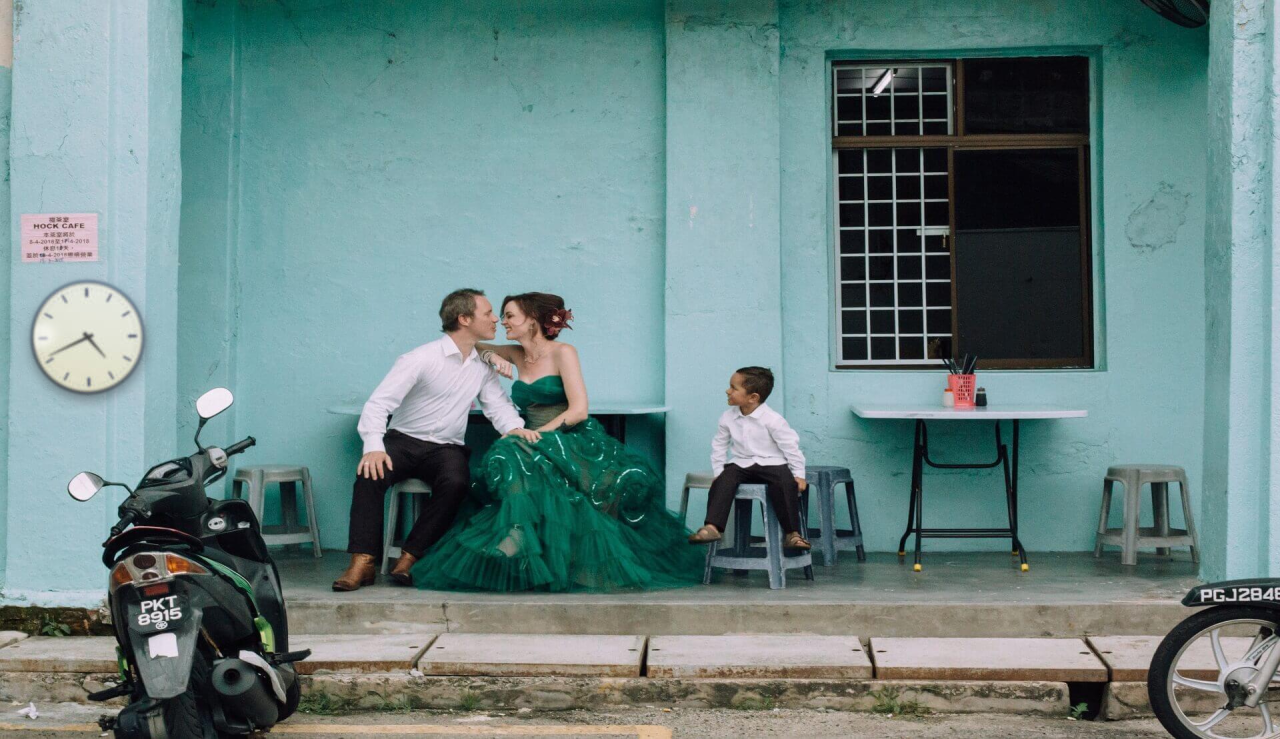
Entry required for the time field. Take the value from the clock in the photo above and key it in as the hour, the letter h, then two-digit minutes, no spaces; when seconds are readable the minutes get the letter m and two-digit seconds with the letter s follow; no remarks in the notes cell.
4h41
